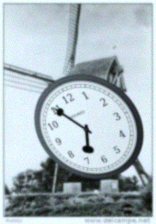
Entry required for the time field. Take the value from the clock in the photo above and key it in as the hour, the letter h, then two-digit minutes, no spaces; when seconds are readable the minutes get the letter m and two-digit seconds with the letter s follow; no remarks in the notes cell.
6h55
